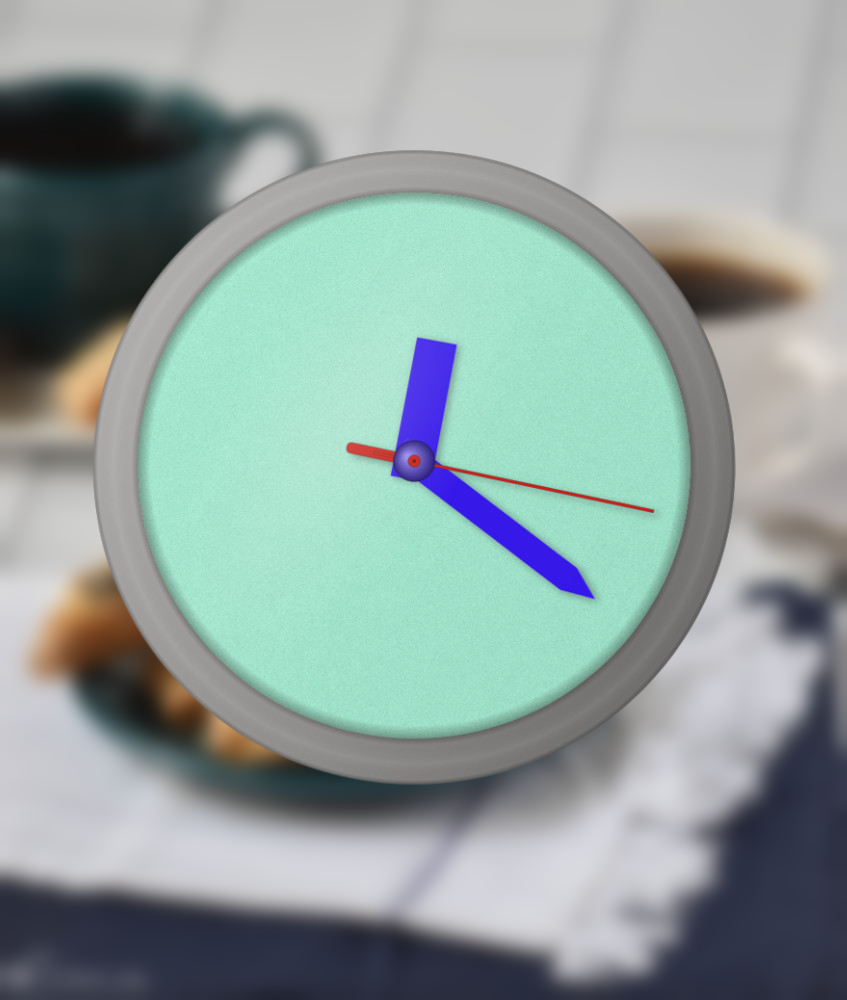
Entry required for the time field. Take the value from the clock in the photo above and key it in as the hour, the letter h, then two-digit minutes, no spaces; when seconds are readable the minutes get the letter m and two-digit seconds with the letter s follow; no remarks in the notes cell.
12h21m17s
